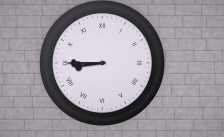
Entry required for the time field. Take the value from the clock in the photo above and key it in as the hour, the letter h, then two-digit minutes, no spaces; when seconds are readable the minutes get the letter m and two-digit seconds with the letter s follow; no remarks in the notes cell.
8h45
